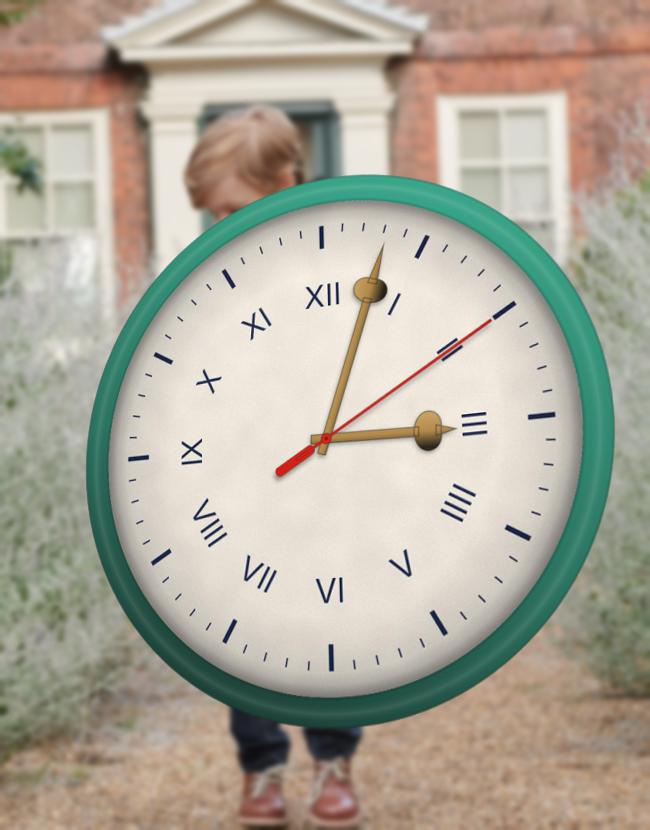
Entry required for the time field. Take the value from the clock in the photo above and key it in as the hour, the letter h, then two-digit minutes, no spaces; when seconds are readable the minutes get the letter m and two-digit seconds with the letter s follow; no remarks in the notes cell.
3h03m10s
